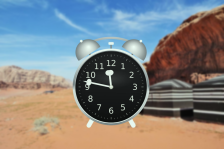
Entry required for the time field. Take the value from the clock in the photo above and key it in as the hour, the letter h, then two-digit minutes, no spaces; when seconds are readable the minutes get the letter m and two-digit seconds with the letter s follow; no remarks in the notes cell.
11h47
